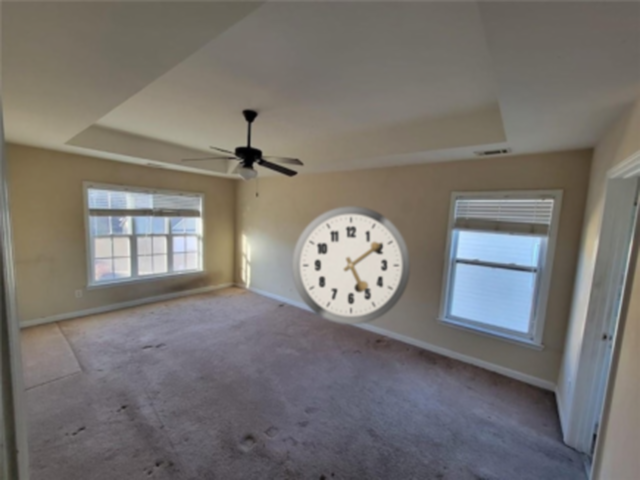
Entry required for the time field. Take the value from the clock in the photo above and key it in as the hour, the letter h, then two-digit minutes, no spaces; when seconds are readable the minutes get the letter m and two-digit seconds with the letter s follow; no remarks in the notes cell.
5h09
